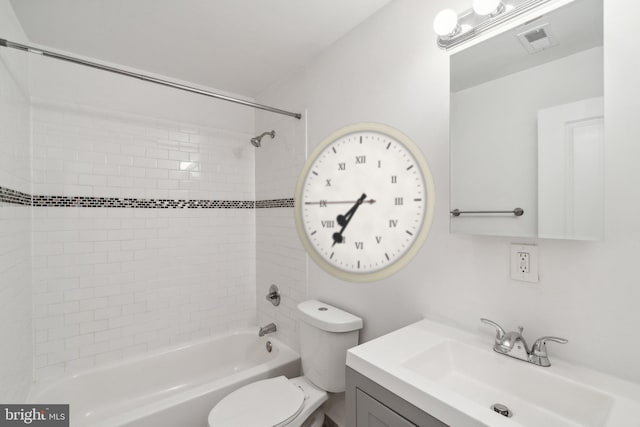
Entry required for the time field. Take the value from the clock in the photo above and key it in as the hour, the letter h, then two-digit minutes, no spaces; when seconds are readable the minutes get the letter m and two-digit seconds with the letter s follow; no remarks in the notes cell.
7h35m45s
